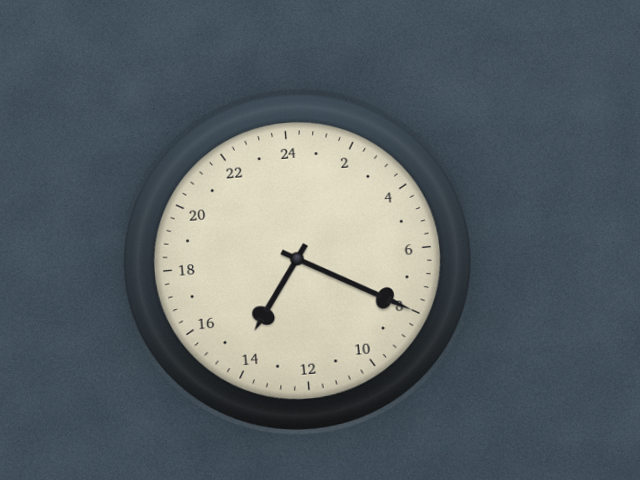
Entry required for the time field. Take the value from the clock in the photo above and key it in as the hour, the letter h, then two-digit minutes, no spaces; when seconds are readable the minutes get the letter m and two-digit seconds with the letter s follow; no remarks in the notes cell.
14h20
